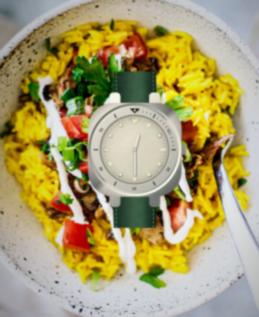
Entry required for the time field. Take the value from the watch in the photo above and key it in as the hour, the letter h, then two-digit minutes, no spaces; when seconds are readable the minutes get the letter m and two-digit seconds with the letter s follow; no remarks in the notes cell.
12h30
